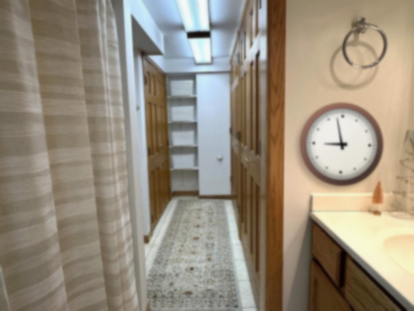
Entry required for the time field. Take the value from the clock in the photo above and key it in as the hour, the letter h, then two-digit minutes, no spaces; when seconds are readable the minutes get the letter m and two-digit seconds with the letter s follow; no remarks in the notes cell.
8h58
